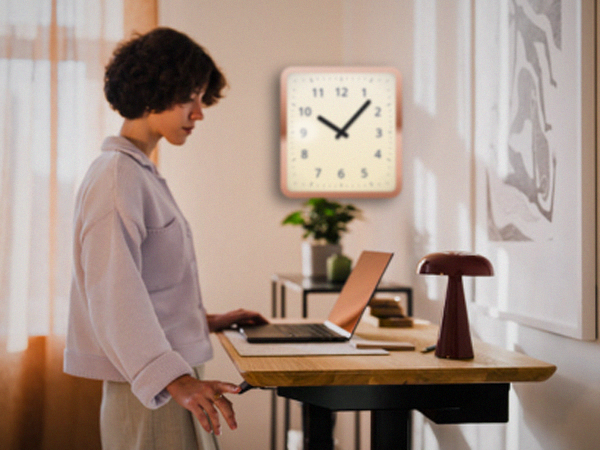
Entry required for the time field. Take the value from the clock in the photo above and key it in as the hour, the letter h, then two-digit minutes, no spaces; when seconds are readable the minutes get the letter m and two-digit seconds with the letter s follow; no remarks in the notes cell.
10h07
